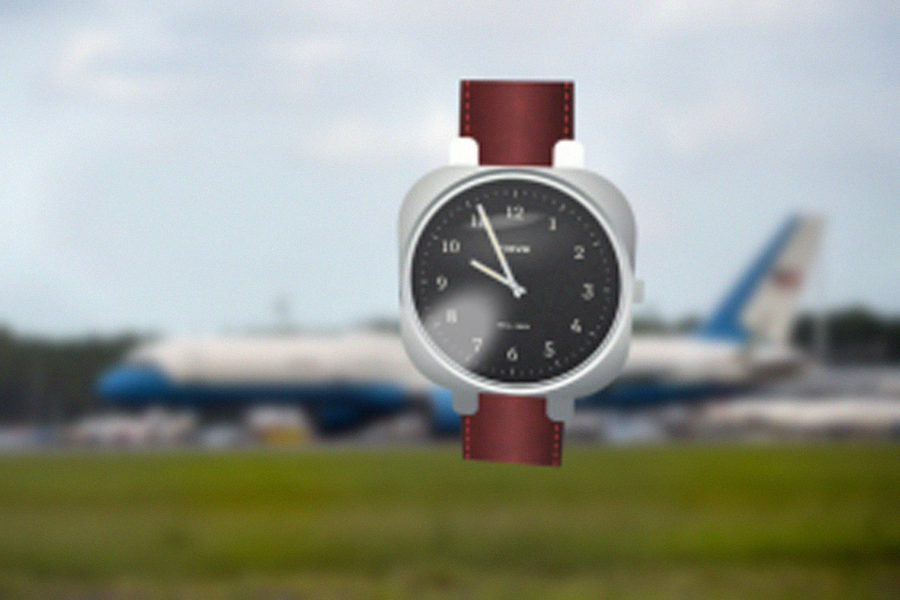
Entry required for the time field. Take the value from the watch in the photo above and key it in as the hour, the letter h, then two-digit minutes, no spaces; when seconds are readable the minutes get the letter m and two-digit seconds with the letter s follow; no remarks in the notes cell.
9h56
